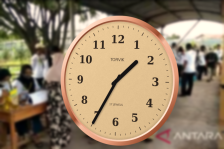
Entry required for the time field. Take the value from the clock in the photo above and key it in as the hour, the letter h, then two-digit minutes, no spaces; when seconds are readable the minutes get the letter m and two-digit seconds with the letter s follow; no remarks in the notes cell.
1h35
